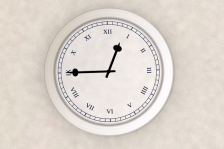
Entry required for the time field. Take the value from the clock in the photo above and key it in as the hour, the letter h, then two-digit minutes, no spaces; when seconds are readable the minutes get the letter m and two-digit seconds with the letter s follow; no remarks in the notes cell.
12h45
